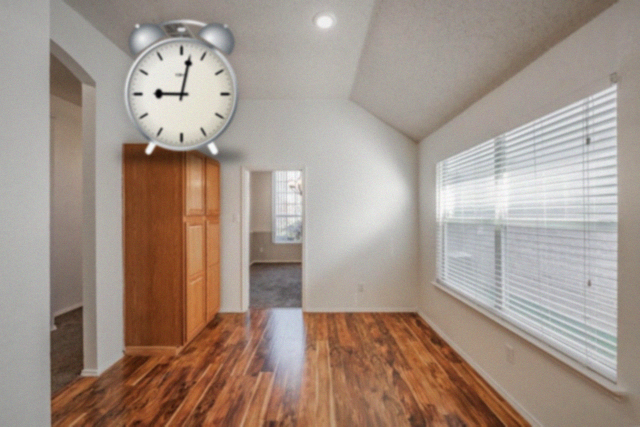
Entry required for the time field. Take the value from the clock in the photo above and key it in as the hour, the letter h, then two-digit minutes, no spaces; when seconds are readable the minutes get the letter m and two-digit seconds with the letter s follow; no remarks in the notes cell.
9h02
